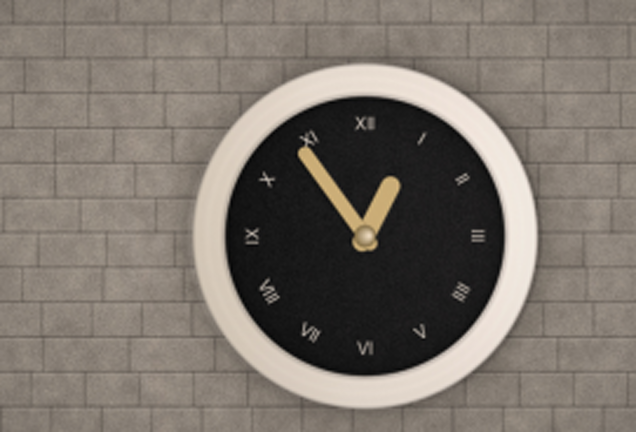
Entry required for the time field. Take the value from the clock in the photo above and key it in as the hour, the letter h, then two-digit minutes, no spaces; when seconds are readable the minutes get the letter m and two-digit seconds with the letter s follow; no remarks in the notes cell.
12h54
